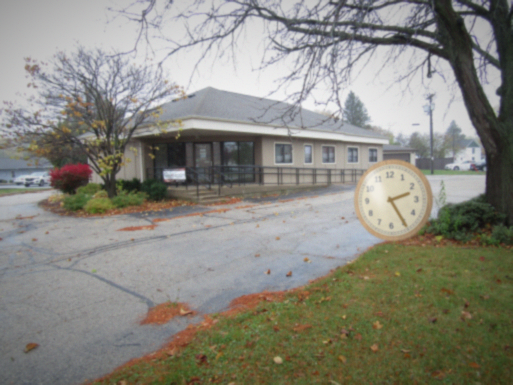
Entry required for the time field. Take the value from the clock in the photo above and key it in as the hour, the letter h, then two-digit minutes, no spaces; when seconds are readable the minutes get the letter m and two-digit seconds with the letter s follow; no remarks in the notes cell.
2h25
